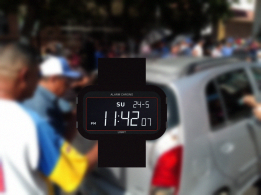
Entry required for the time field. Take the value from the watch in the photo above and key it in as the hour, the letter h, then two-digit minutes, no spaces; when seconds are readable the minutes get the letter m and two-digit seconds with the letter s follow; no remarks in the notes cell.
11h42m07s
